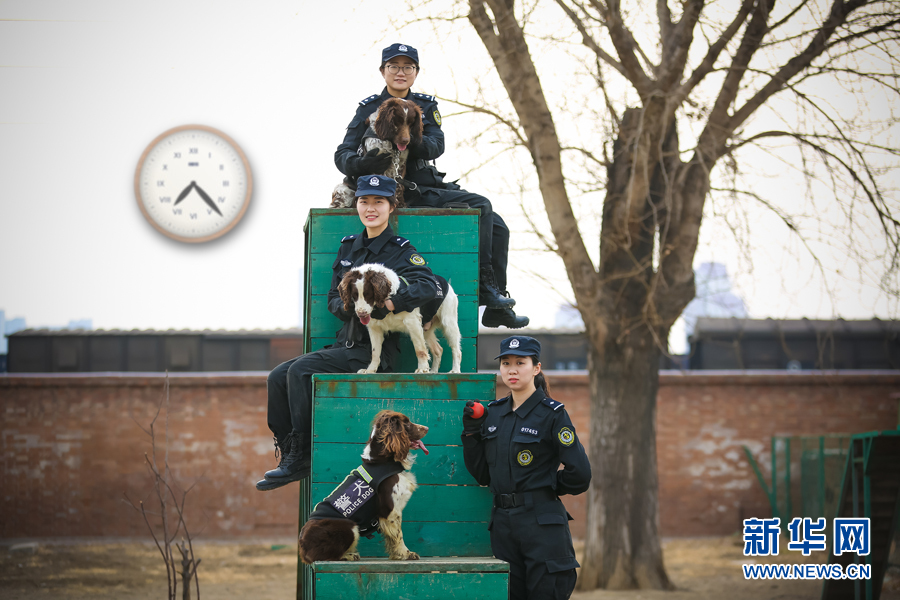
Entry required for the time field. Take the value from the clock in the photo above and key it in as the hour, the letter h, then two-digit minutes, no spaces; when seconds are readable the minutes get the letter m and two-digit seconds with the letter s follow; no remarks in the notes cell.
7h23
